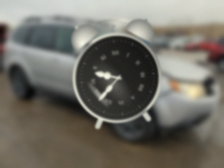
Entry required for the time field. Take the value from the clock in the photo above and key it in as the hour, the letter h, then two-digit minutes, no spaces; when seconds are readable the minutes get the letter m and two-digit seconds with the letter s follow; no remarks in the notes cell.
9h38
